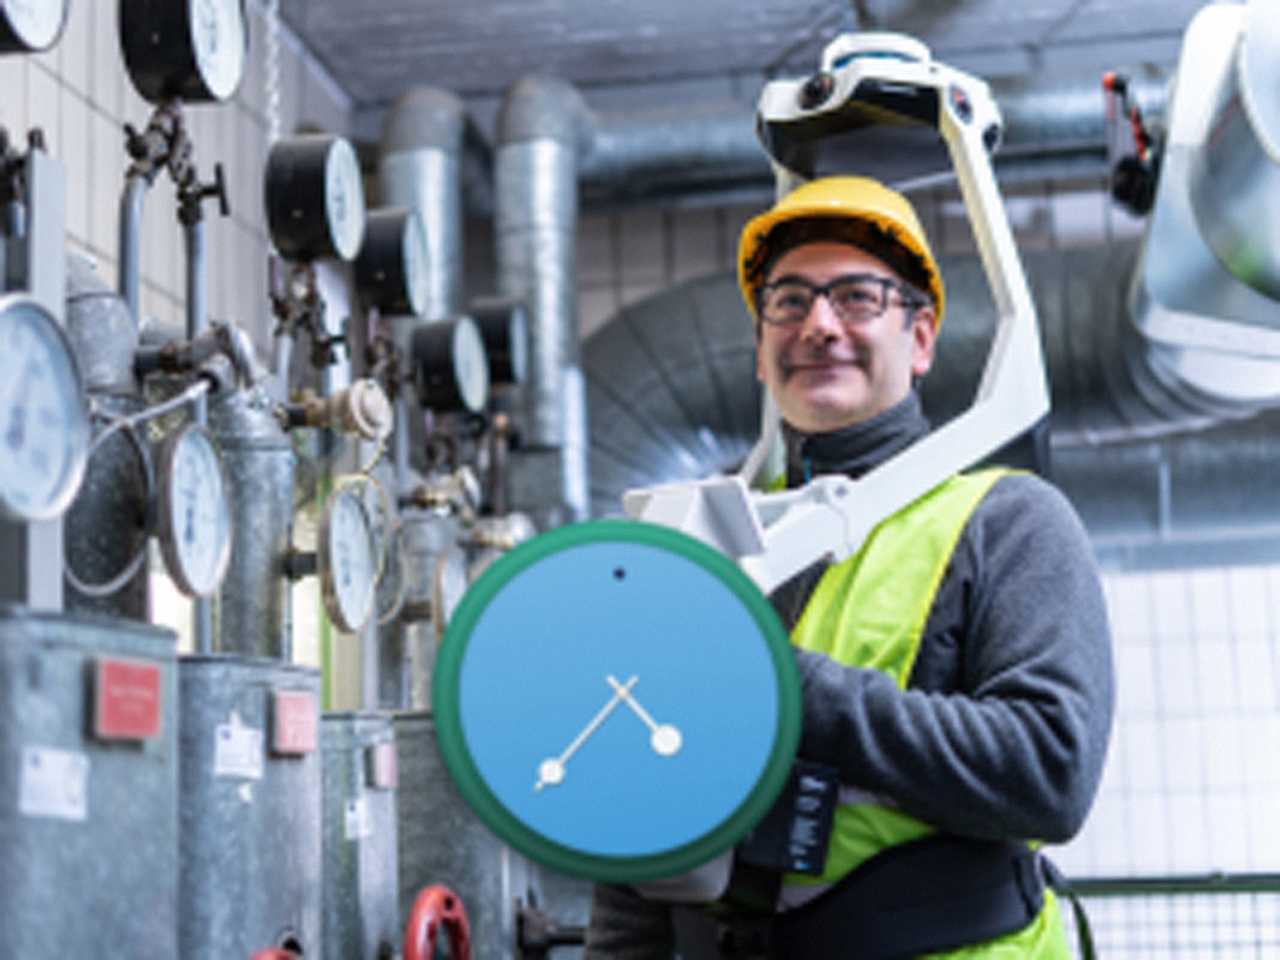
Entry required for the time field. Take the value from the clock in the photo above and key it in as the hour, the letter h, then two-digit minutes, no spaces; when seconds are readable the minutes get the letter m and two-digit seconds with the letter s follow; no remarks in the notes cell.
4h37
